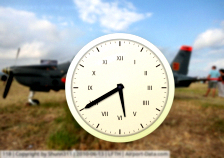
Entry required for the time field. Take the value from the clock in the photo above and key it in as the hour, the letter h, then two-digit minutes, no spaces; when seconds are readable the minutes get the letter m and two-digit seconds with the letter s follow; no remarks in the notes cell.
5h40
